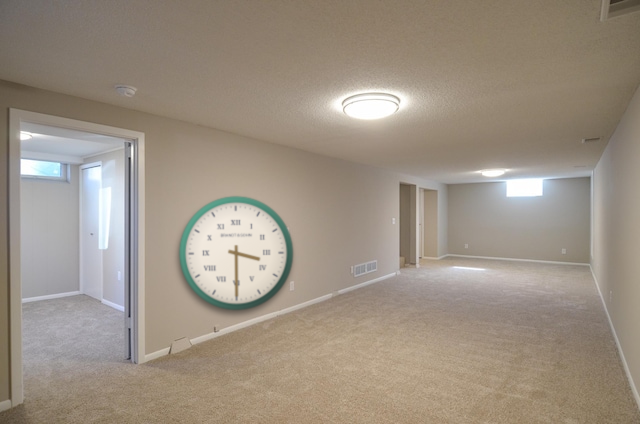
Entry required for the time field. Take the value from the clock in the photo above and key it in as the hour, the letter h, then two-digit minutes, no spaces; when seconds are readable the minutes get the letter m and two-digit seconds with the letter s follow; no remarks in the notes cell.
3h30
